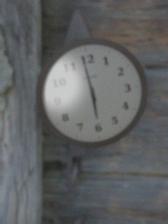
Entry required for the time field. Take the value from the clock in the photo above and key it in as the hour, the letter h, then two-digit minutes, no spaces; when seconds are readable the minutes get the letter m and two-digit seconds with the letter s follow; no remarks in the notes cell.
5h59
